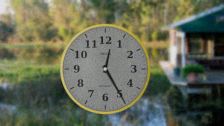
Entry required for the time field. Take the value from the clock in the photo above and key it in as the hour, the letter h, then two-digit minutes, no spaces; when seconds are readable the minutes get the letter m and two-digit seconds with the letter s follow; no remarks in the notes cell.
12h25
